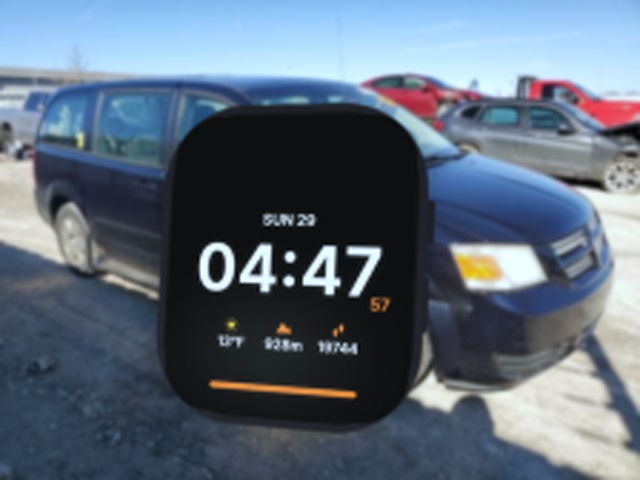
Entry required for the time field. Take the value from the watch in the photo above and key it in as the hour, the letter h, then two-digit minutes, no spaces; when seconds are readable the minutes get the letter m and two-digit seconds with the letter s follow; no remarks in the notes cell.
4h47
